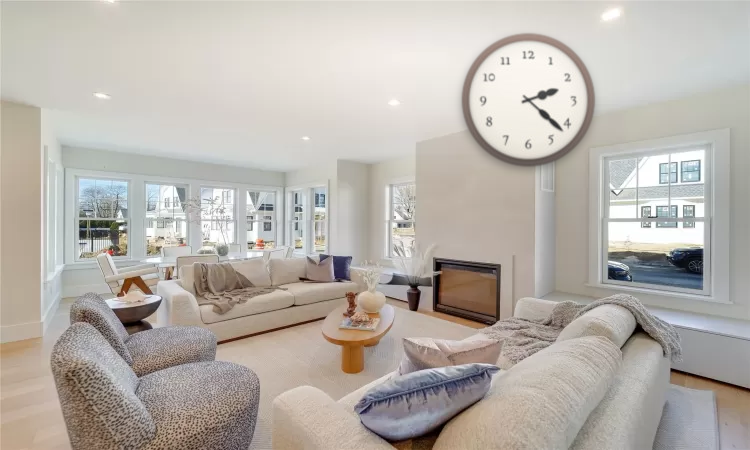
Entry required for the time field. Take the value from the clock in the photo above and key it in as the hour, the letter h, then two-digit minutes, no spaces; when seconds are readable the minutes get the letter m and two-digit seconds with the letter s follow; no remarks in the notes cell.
2h22
